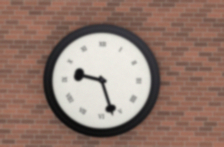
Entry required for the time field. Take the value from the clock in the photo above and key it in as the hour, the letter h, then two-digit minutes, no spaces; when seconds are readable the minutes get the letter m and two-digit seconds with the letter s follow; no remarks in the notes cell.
9h27
